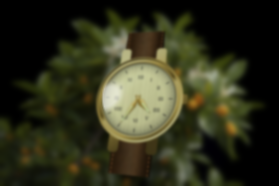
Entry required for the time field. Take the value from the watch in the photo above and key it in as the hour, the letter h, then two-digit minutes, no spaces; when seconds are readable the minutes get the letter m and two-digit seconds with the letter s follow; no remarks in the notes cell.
4h35
